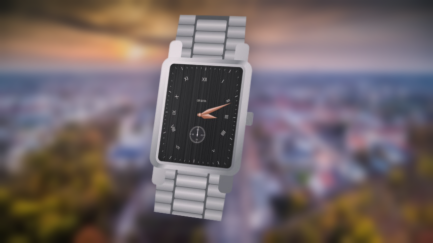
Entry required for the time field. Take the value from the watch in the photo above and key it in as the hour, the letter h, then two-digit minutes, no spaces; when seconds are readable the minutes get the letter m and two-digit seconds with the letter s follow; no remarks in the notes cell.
3h11
